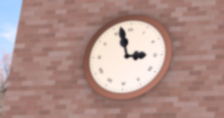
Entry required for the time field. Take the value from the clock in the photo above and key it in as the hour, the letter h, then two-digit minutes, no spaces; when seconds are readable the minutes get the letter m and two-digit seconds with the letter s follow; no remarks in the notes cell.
2h57
